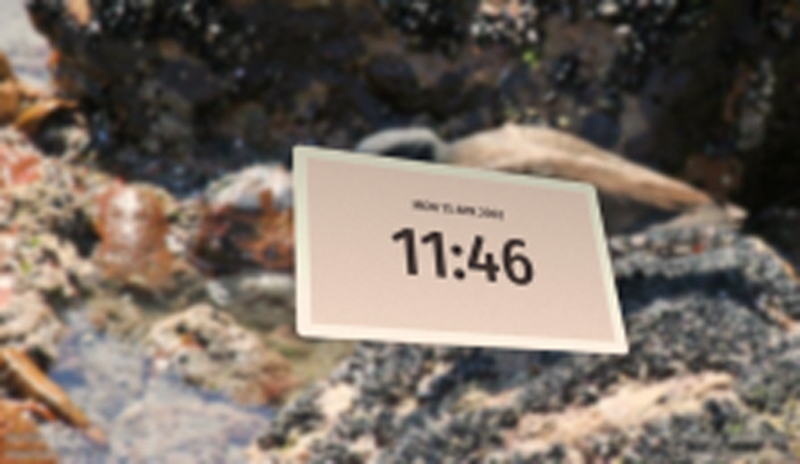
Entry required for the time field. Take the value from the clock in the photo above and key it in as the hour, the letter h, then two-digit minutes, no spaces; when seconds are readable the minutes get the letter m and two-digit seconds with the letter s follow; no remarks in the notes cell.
11h46
